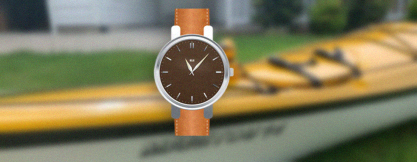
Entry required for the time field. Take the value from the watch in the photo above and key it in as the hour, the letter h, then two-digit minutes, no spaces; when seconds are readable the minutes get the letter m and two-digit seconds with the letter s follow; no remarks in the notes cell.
11h07
